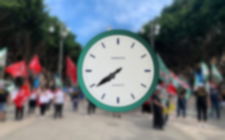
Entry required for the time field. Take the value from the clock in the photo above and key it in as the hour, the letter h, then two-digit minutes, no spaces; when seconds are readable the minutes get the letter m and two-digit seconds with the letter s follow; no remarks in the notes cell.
7h39
